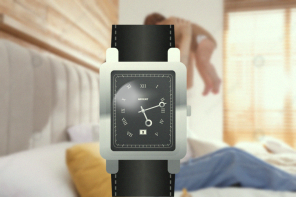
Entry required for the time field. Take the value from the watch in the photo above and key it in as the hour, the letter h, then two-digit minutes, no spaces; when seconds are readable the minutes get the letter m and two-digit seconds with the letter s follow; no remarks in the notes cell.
5h12
